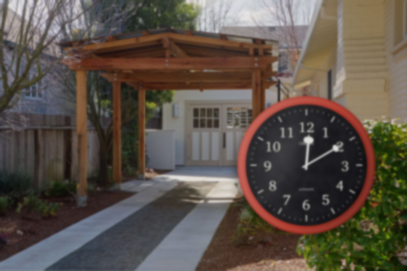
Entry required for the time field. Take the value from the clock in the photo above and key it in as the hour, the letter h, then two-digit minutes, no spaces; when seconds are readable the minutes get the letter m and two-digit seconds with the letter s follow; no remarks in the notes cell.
12h10
